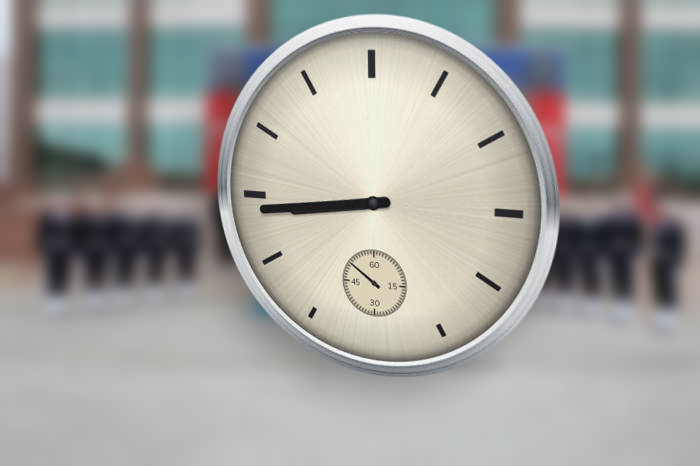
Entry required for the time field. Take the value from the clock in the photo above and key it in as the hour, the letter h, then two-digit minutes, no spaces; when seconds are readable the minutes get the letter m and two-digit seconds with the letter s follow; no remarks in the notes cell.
8h43m51s
